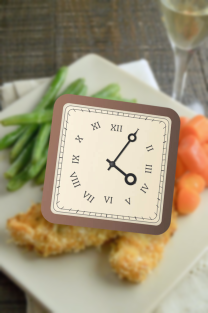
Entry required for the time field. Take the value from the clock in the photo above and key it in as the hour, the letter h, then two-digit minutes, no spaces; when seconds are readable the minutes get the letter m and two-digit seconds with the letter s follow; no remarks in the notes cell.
4h05
